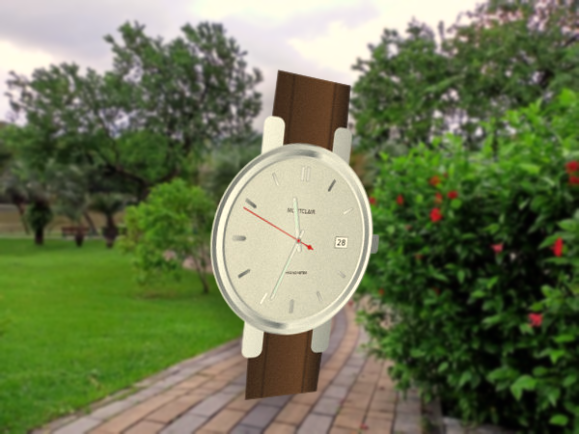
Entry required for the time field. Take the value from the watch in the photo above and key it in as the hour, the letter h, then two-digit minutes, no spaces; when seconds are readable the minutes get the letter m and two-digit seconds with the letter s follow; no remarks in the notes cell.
11h33m49s
